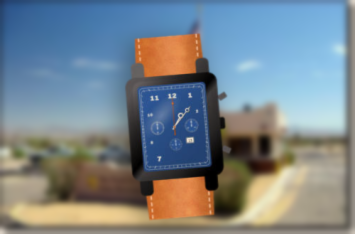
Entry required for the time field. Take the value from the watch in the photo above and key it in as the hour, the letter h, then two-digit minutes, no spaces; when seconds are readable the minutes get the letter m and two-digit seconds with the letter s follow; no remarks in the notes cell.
1h07
